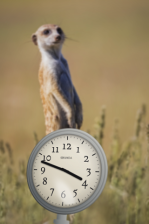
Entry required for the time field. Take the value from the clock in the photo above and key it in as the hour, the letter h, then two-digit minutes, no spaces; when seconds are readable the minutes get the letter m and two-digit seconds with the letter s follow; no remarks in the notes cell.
3h48
